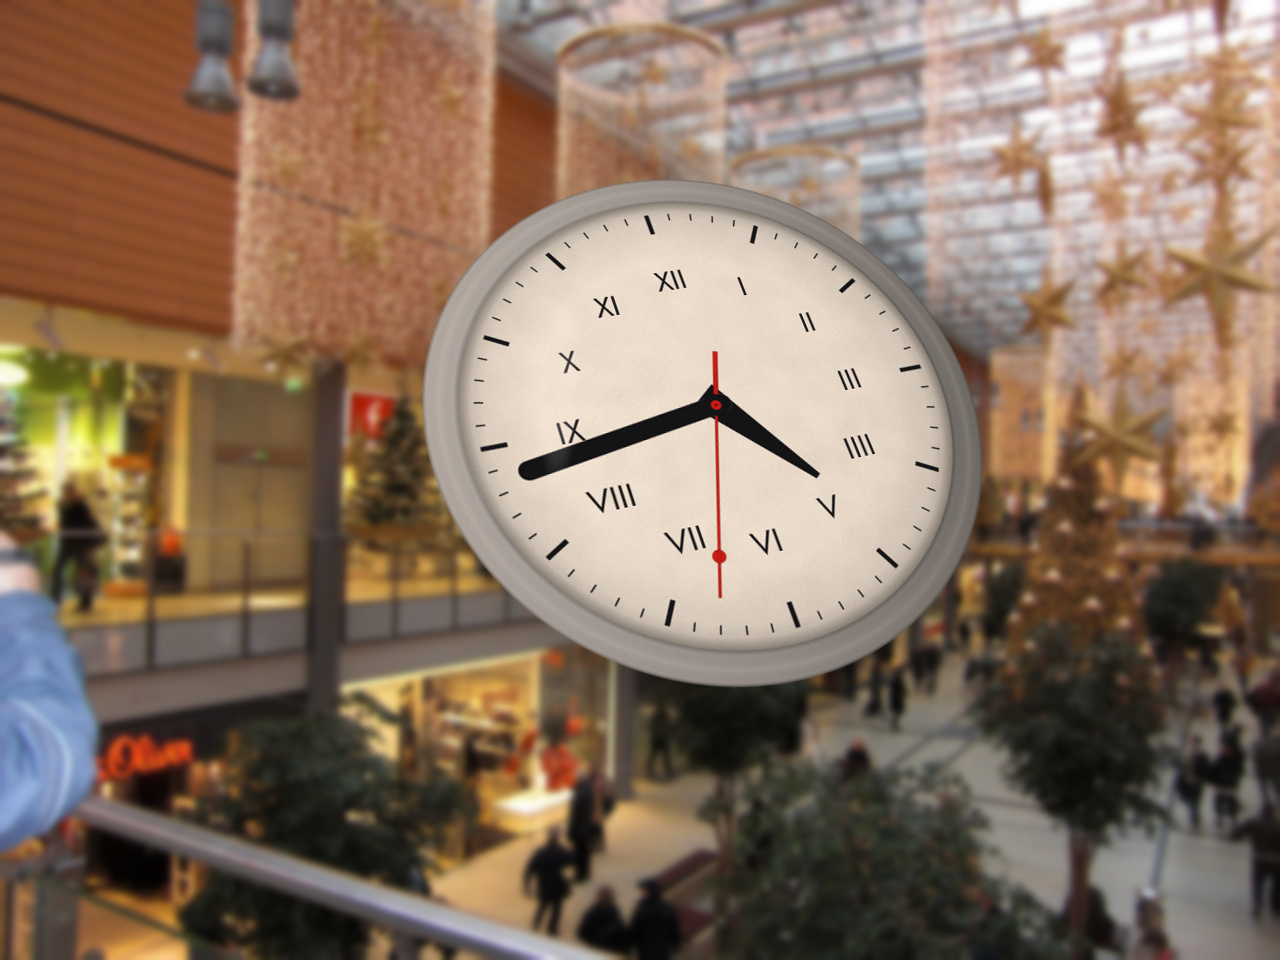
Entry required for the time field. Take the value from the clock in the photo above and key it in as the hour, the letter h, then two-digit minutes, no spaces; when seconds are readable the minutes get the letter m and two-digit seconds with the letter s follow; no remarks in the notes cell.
4h43m33s
